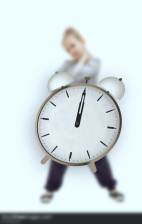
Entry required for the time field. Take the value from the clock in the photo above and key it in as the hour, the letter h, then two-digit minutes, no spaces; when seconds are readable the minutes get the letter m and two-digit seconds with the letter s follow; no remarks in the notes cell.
12h00
